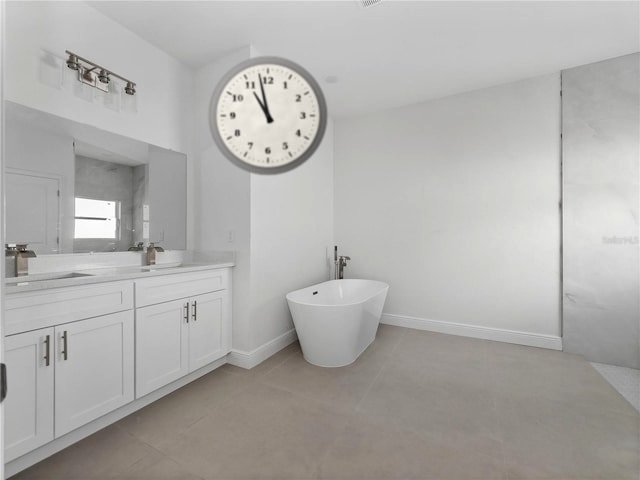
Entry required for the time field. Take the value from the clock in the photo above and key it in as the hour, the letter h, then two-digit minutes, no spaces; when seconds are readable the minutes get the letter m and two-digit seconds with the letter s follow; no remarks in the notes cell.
10h58
